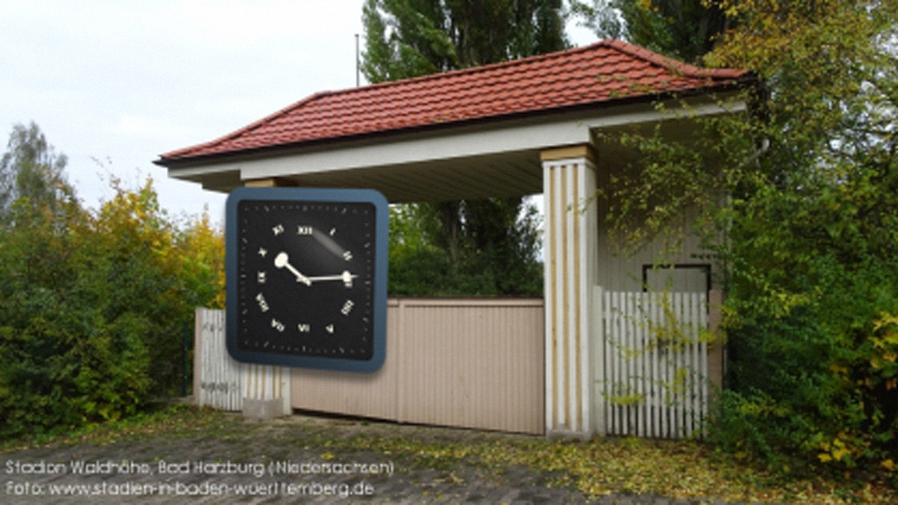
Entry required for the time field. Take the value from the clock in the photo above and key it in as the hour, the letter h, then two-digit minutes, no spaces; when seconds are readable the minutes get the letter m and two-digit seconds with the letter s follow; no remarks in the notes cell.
10h14
